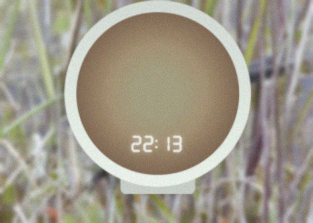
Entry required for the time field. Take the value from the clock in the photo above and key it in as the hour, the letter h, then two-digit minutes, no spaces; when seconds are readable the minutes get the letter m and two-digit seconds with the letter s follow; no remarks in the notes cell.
22h13
